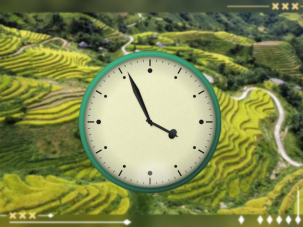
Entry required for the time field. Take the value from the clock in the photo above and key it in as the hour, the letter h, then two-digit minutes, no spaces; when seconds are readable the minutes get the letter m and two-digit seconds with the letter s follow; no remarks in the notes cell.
3h56
